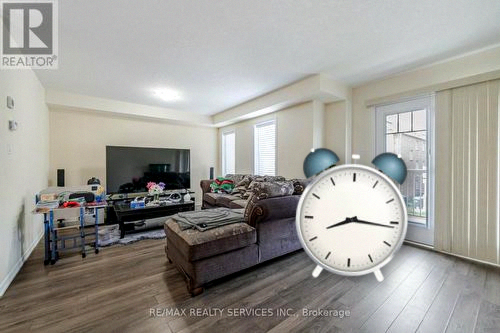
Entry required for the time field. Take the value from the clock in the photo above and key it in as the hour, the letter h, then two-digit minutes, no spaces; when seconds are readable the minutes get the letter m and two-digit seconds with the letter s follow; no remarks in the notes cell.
8h16
